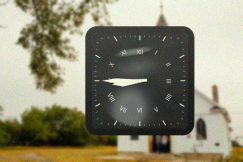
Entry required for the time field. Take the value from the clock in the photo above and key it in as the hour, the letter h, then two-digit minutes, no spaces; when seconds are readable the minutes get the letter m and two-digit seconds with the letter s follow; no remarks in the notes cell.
8h45
